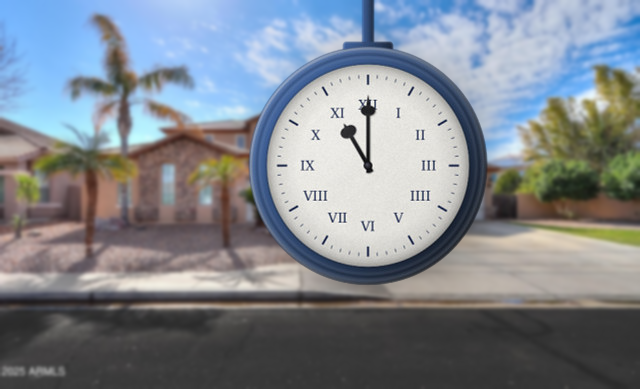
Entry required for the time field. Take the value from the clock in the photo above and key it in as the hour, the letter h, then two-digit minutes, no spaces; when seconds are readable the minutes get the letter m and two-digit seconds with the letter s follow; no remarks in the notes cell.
11h00
